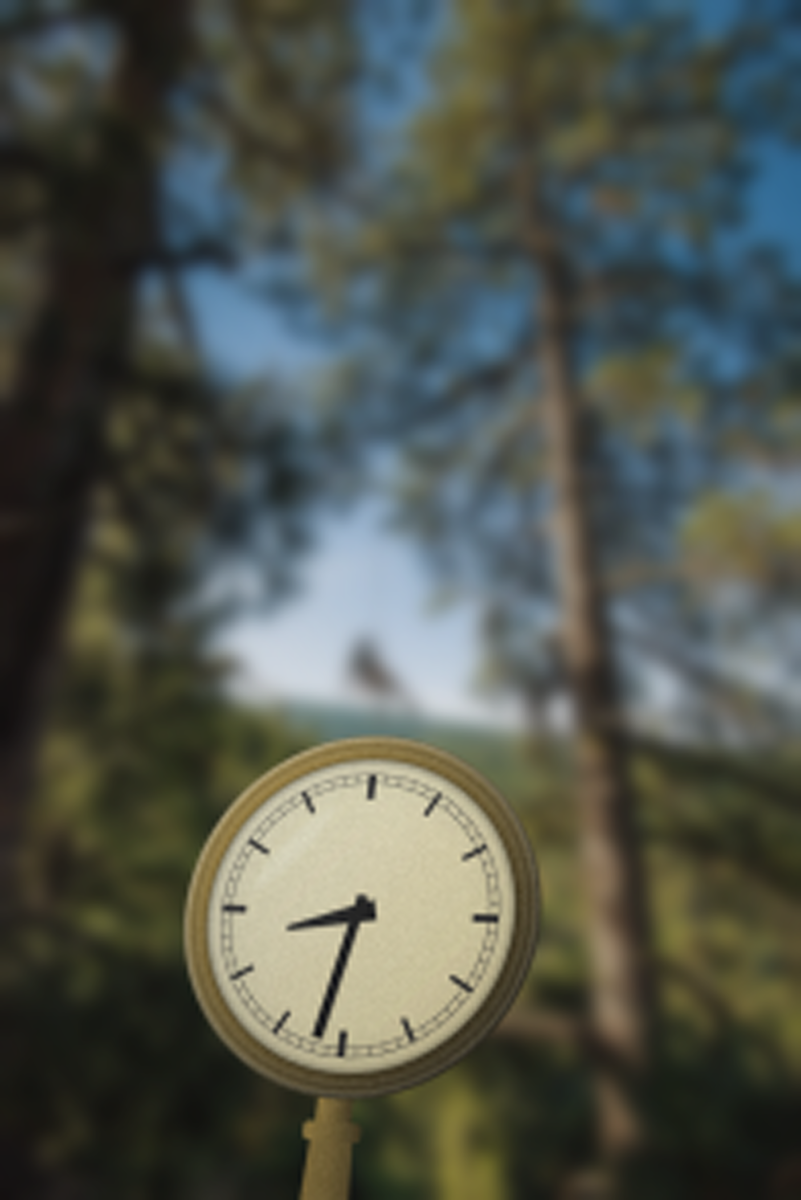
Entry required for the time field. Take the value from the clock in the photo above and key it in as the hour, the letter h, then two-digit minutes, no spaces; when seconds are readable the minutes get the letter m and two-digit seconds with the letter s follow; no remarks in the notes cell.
8h32
